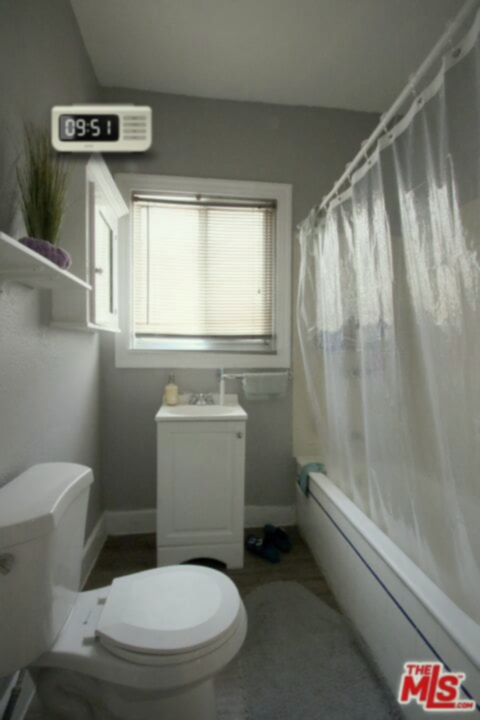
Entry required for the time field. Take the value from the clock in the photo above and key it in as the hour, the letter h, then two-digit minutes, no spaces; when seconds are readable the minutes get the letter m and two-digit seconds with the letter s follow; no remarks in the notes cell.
9h51
